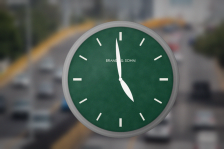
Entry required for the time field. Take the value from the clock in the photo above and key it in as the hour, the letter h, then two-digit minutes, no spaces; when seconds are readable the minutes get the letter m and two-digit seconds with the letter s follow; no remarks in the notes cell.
4h59
